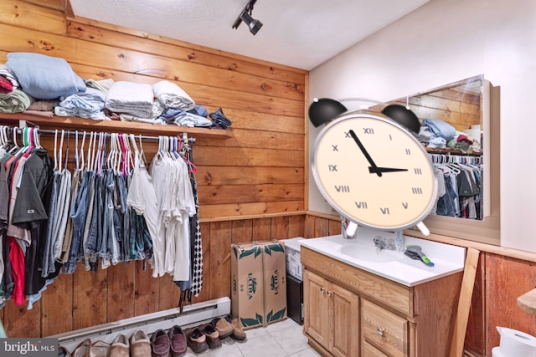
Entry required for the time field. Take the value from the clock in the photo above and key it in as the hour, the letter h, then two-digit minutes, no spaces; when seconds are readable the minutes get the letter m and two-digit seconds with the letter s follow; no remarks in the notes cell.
2h56
